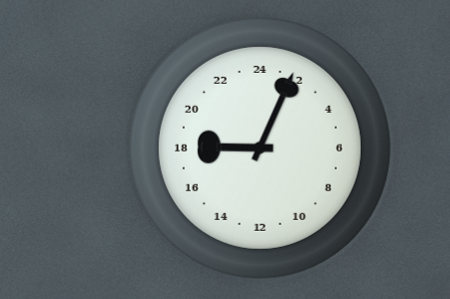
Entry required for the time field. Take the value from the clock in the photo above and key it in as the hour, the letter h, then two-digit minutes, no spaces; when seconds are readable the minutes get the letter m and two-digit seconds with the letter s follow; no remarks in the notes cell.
18h04
